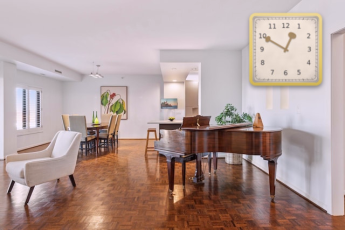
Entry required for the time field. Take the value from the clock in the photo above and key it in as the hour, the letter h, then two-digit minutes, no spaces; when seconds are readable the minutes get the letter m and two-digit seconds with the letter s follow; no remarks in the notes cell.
12h50
